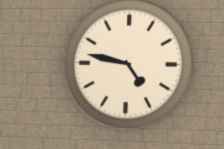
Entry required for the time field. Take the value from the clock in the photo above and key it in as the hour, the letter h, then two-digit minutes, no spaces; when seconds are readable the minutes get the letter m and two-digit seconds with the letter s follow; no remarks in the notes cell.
4h47
